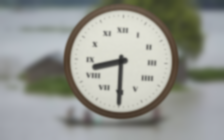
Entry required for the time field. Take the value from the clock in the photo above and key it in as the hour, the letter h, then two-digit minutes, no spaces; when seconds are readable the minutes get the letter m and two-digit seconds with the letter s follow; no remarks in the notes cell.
8h30
